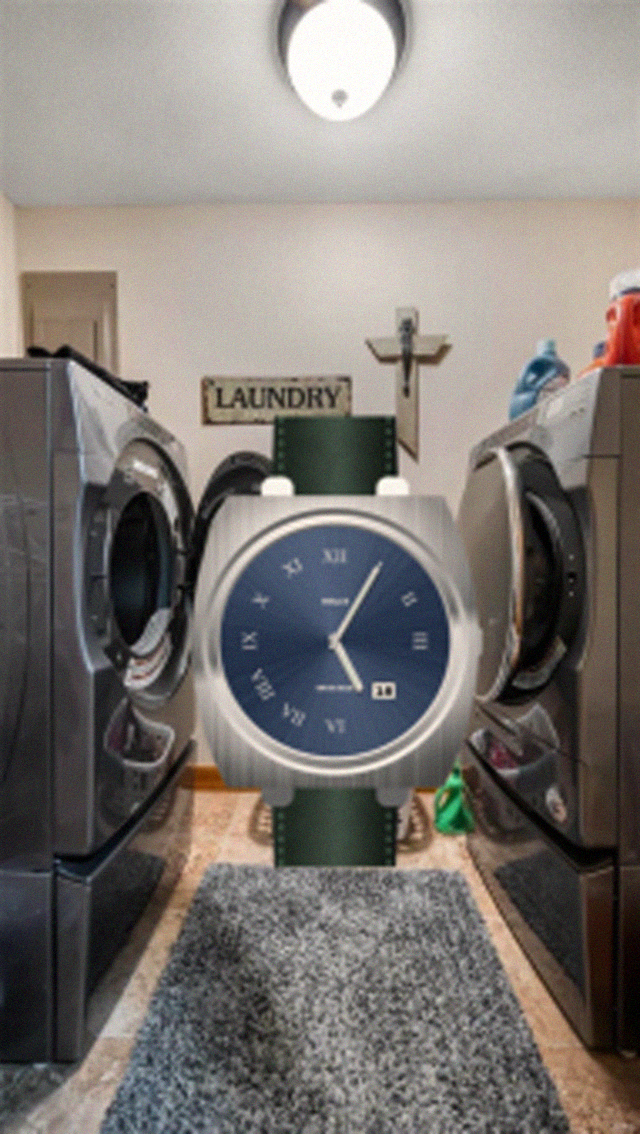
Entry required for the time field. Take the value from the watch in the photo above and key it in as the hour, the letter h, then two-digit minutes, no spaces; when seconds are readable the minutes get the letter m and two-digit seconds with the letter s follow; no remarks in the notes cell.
5h05
